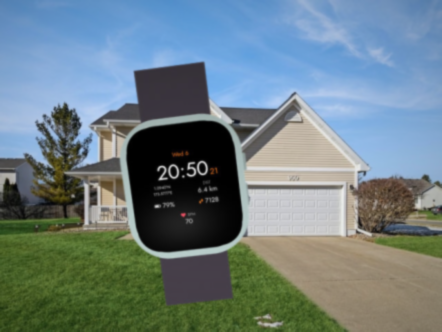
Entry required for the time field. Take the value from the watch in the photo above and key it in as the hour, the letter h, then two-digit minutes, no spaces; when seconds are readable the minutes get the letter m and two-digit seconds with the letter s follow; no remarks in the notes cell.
20h50
